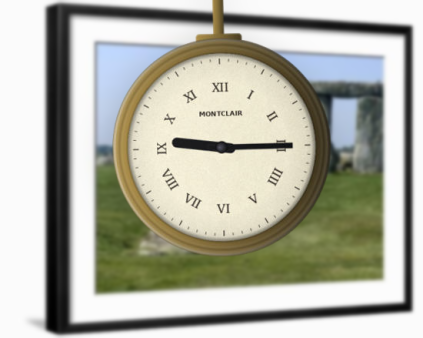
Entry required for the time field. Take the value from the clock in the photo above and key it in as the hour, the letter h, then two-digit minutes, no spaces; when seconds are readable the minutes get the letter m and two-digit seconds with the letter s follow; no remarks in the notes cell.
9h15
